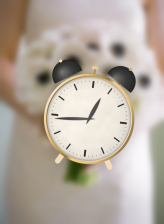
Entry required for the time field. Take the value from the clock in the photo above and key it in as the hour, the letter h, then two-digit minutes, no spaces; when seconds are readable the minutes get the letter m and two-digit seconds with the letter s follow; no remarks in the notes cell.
12h44
